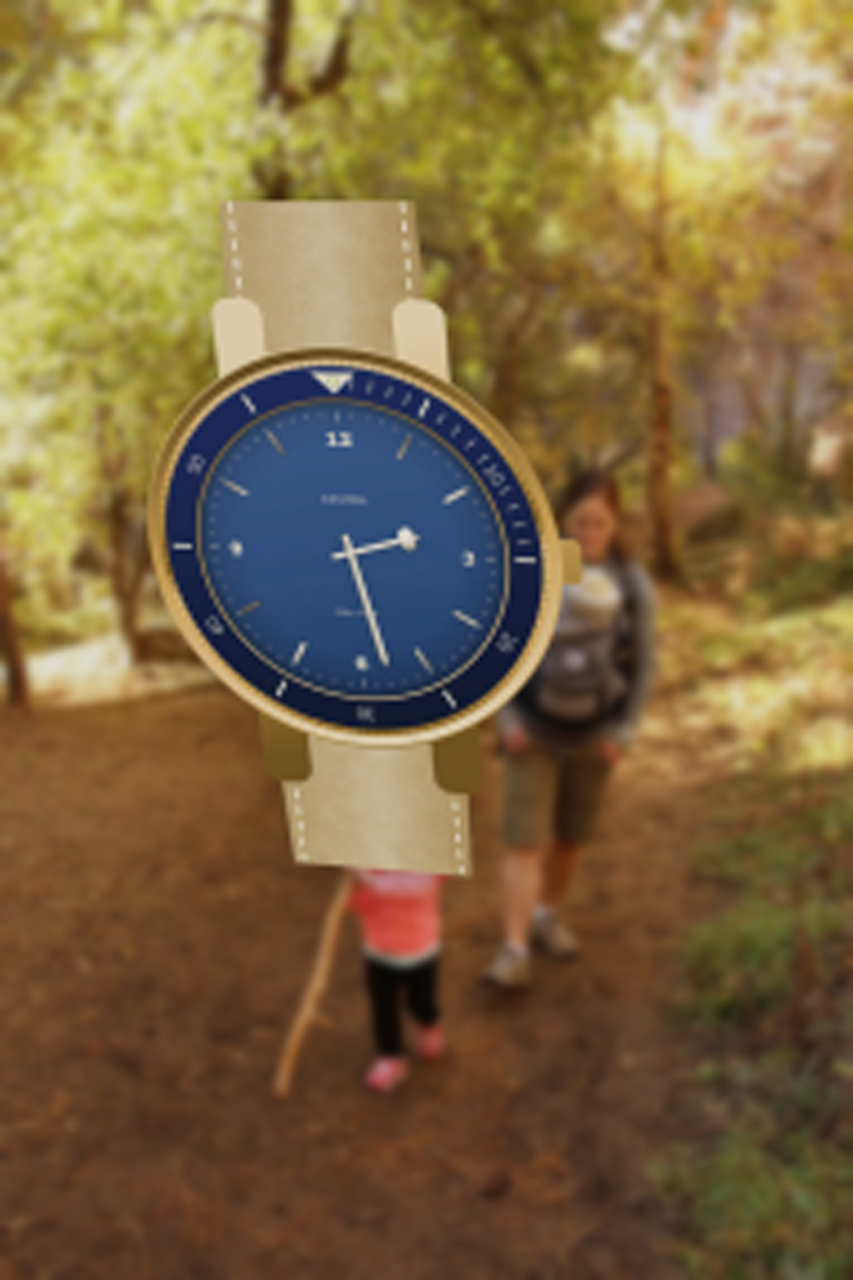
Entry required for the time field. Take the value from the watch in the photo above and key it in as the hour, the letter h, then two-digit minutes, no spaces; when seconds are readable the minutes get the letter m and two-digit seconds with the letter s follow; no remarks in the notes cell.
2h28
